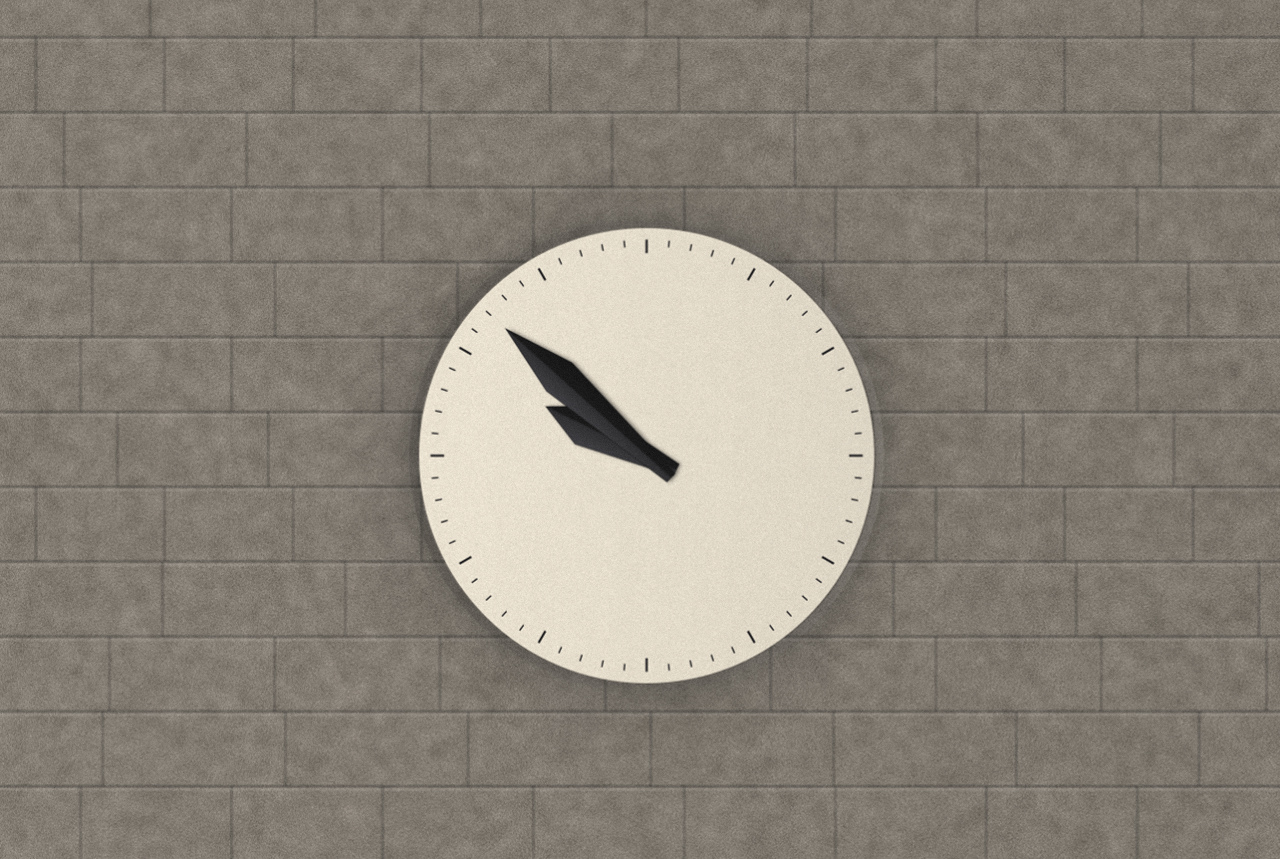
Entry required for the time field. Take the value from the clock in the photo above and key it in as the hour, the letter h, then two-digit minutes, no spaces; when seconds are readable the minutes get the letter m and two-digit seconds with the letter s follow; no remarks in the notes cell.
9h52
